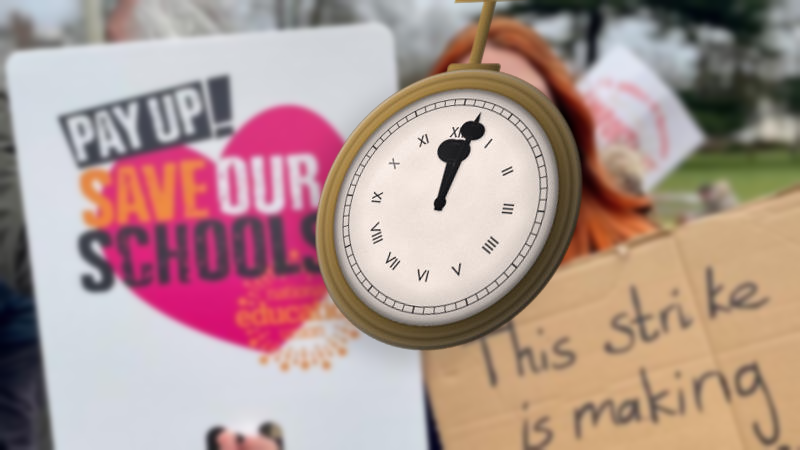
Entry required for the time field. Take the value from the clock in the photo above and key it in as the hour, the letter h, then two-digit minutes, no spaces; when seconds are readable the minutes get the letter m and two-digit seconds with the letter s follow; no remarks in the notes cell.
12h02
